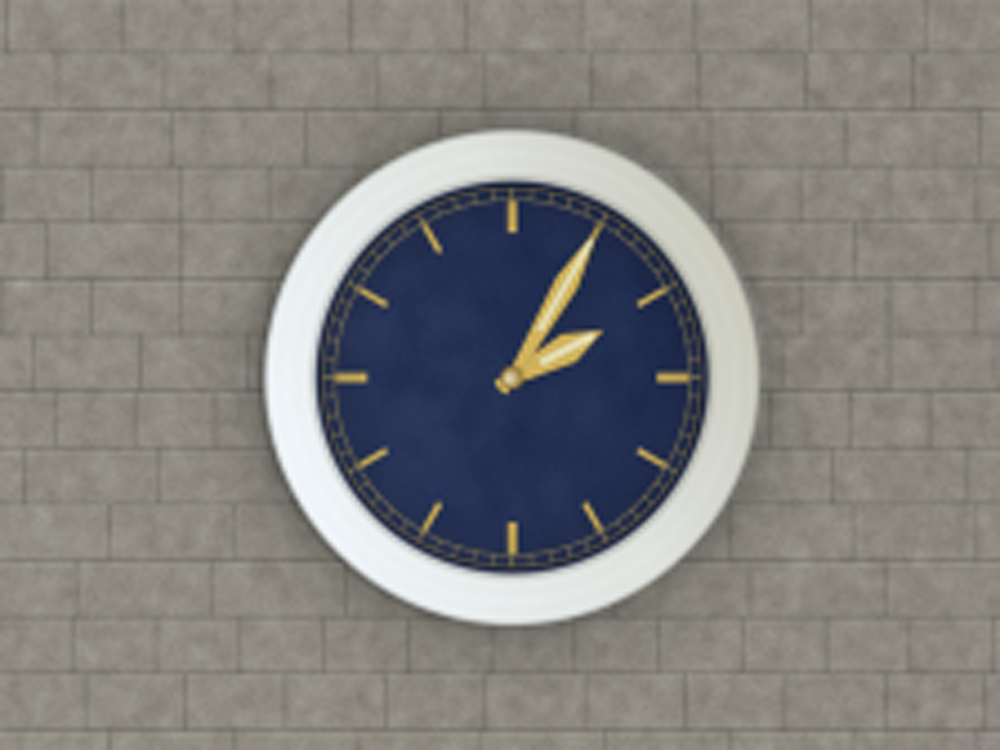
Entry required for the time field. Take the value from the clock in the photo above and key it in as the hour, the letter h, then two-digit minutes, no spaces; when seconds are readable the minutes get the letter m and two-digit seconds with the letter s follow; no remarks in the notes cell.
2h05
